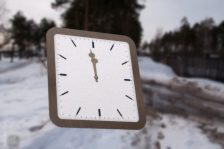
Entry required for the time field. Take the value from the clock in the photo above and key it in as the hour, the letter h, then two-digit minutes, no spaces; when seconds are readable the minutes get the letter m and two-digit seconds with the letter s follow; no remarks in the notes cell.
11h59
